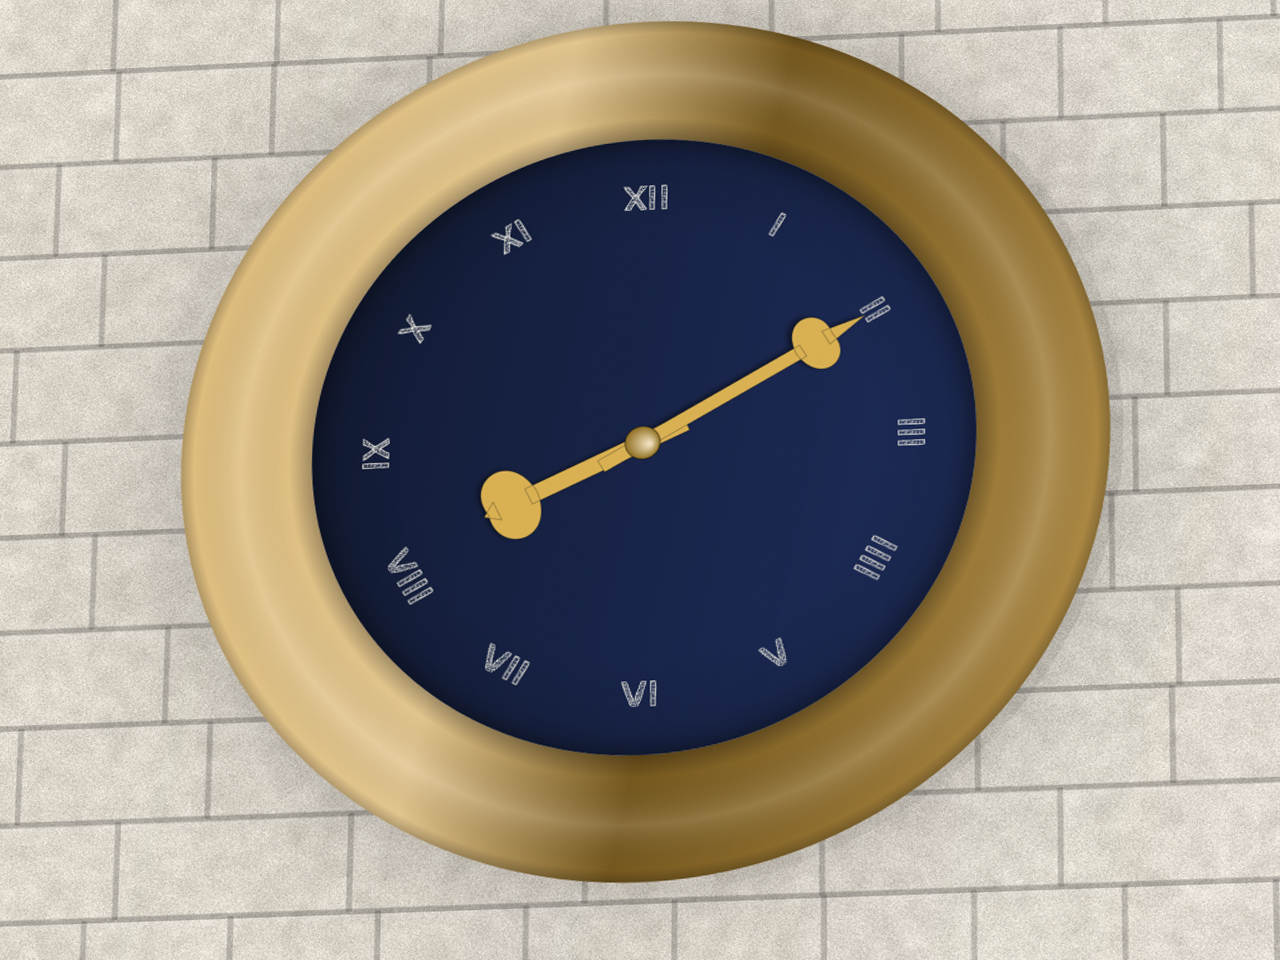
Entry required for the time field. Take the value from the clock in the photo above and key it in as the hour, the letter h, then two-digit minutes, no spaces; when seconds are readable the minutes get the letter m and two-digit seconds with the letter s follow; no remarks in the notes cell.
8h10
